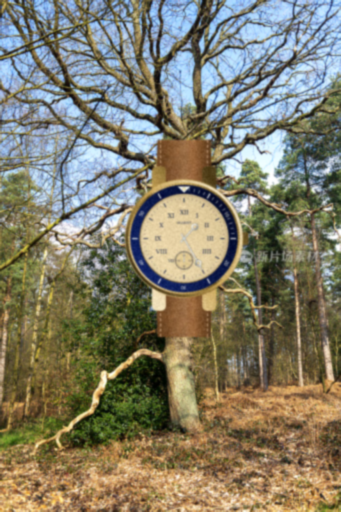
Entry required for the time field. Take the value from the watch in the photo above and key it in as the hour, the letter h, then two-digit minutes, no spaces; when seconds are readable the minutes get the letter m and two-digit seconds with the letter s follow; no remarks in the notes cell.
1h25
